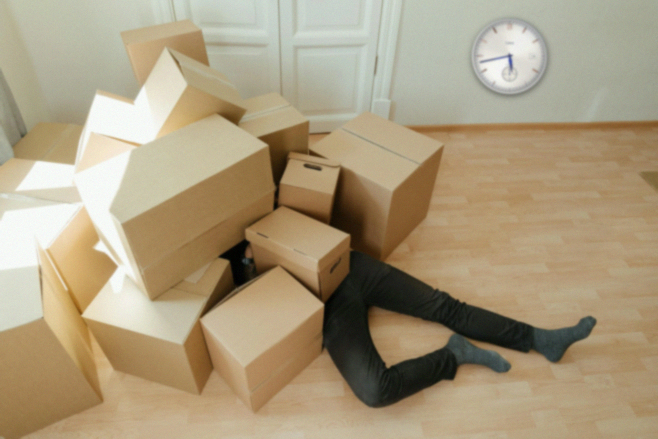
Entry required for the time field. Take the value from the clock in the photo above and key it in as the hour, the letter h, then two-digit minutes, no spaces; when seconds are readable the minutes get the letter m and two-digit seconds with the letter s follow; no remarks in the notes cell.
5h43
